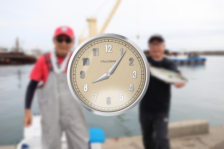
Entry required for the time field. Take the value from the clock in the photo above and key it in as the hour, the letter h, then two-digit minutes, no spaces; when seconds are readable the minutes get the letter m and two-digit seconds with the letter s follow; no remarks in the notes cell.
8h06
